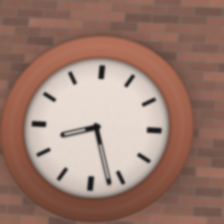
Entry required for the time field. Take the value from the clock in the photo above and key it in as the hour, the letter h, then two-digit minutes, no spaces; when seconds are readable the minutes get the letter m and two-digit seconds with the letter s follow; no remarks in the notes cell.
8h27
